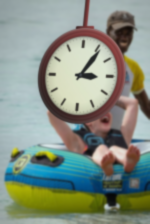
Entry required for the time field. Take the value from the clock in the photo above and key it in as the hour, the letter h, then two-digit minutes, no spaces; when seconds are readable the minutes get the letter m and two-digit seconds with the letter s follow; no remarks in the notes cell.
3h06
